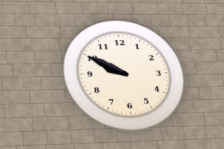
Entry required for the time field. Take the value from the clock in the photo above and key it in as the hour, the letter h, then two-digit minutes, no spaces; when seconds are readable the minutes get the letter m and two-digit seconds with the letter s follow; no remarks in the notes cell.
9h50
